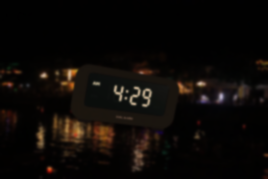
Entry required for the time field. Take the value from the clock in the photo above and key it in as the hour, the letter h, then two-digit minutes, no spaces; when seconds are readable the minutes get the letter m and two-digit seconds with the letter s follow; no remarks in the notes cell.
4h29
